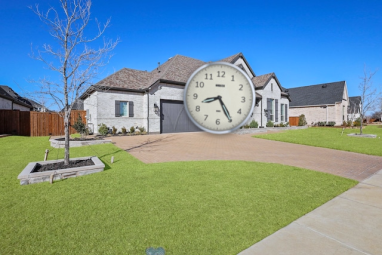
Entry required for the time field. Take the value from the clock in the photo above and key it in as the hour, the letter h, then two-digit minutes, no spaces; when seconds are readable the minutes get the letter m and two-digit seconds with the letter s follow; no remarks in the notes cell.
8h25
